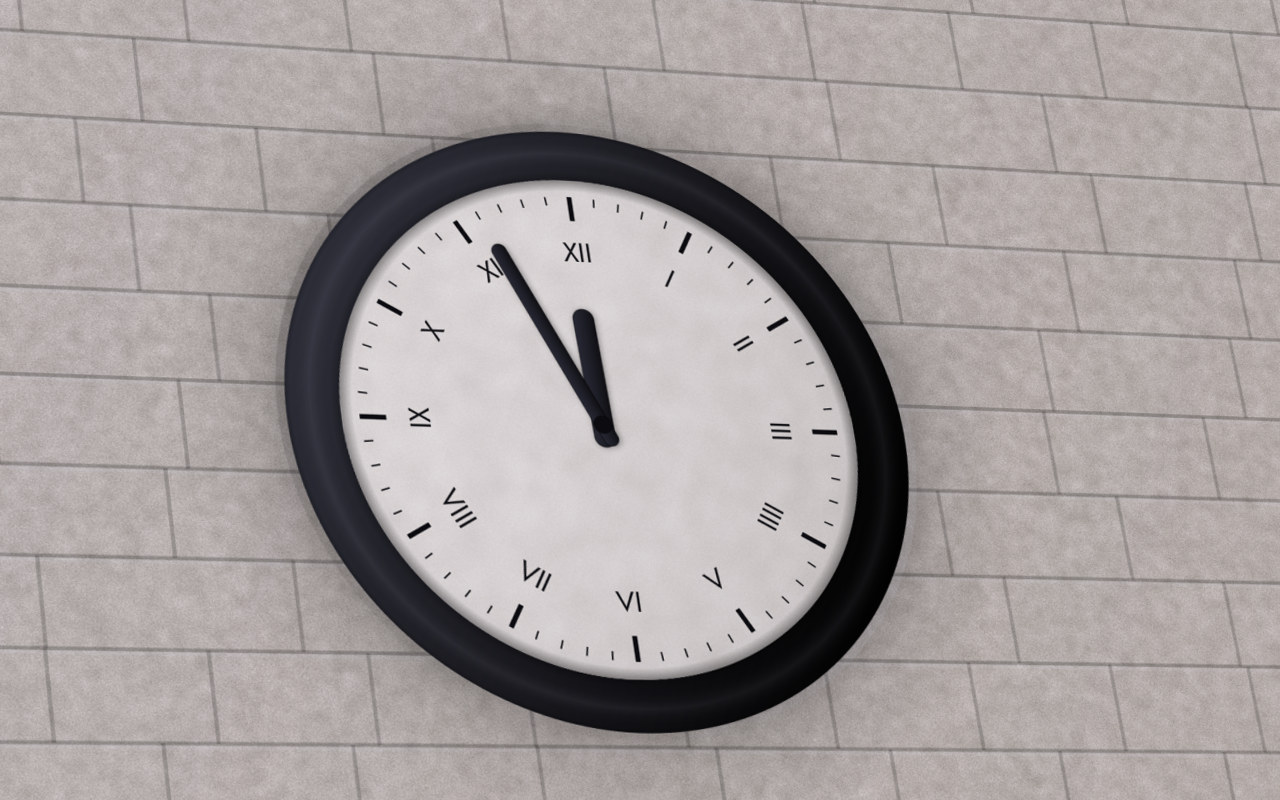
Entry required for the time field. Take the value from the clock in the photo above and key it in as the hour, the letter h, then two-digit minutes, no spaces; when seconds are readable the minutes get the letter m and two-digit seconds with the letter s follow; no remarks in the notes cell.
11h56
